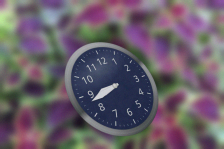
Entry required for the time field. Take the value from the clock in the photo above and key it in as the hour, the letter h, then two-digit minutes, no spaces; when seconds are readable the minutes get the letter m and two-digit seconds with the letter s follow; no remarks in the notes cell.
8h43
